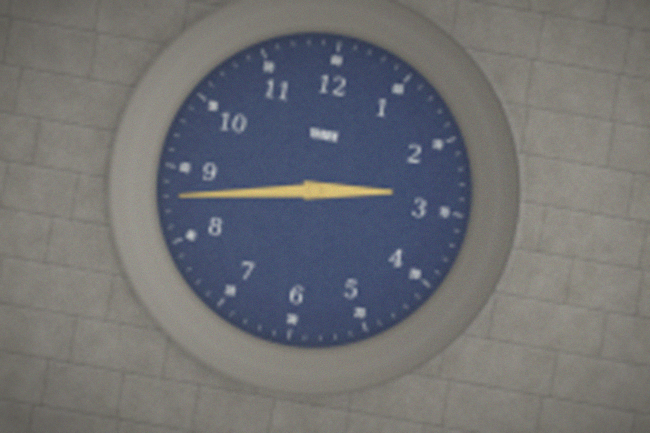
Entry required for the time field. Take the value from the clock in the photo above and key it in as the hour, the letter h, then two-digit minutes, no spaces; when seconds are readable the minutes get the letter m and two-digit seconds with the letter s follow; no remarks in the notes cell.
2h43
